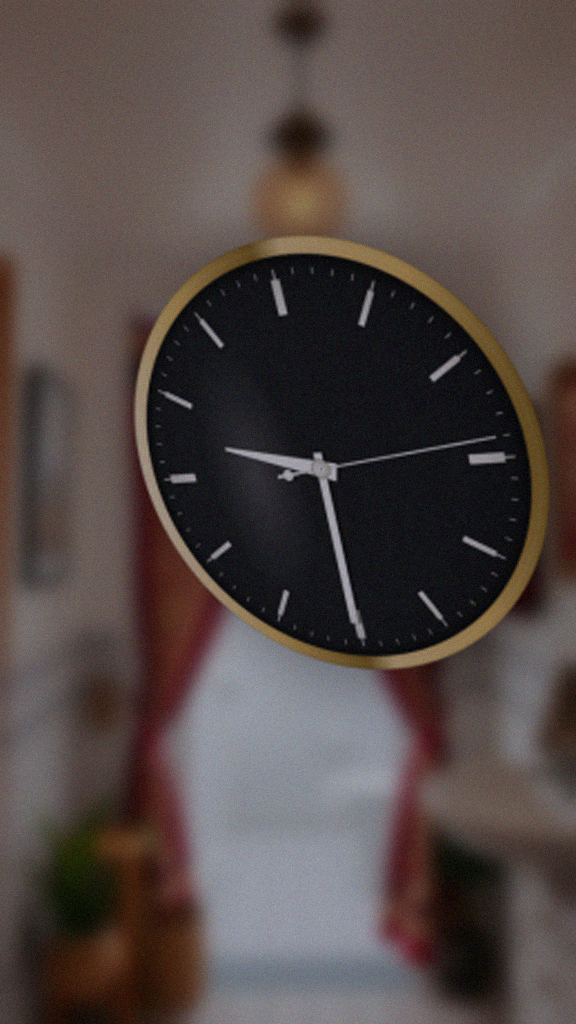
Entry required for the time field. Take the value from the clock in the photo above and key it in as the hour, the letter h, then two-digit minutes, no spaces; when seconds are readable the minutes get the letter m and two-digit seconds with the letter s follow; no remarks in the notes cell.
9h30m14s
